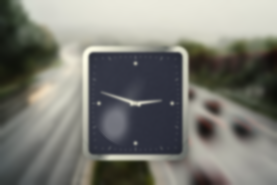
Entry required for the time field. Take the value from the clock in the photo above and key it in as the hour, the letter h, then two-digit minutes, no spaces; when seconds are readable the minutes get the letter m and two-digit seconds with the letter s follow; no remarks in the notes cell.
2h48
